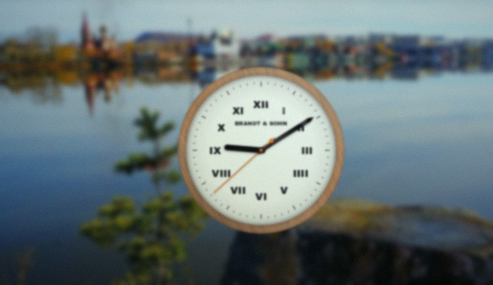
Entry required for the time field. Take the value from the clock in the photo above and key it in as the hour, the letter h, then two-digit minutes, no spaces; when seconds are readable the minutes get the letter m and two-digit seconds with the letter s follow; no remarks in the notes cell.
9h09m38s
